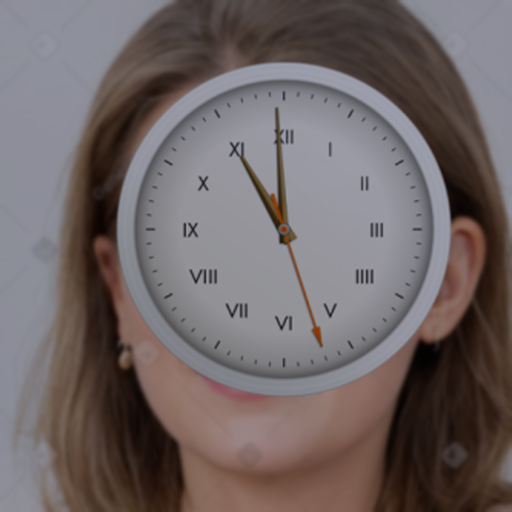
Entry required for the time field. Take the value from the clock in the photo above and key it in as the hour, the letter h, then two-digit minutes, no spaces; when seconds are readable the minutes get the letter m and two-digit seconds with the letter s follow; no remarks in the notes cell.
10h59m27s
